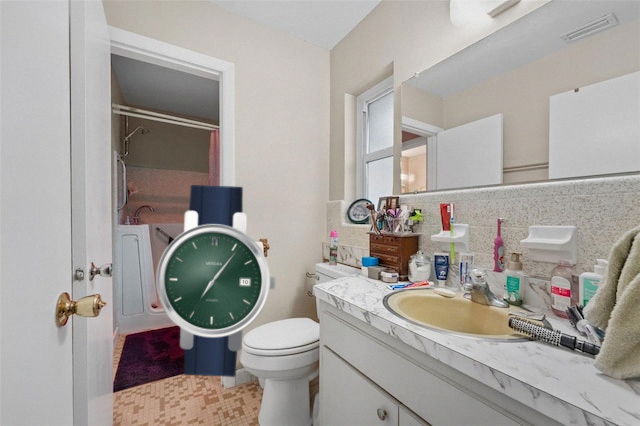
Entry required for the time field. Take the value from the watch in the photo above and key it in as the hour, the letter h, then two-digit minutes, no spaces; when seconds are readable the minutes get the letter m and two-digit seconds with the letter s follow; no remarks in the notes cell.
7h06
